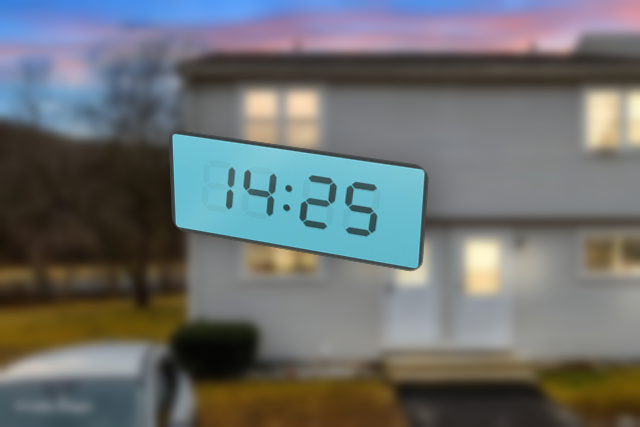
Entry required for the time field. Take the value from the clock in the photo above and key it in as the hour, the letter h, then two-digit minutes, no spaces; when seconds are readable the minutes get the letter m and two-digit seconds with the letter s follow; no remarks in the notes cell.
14h25
